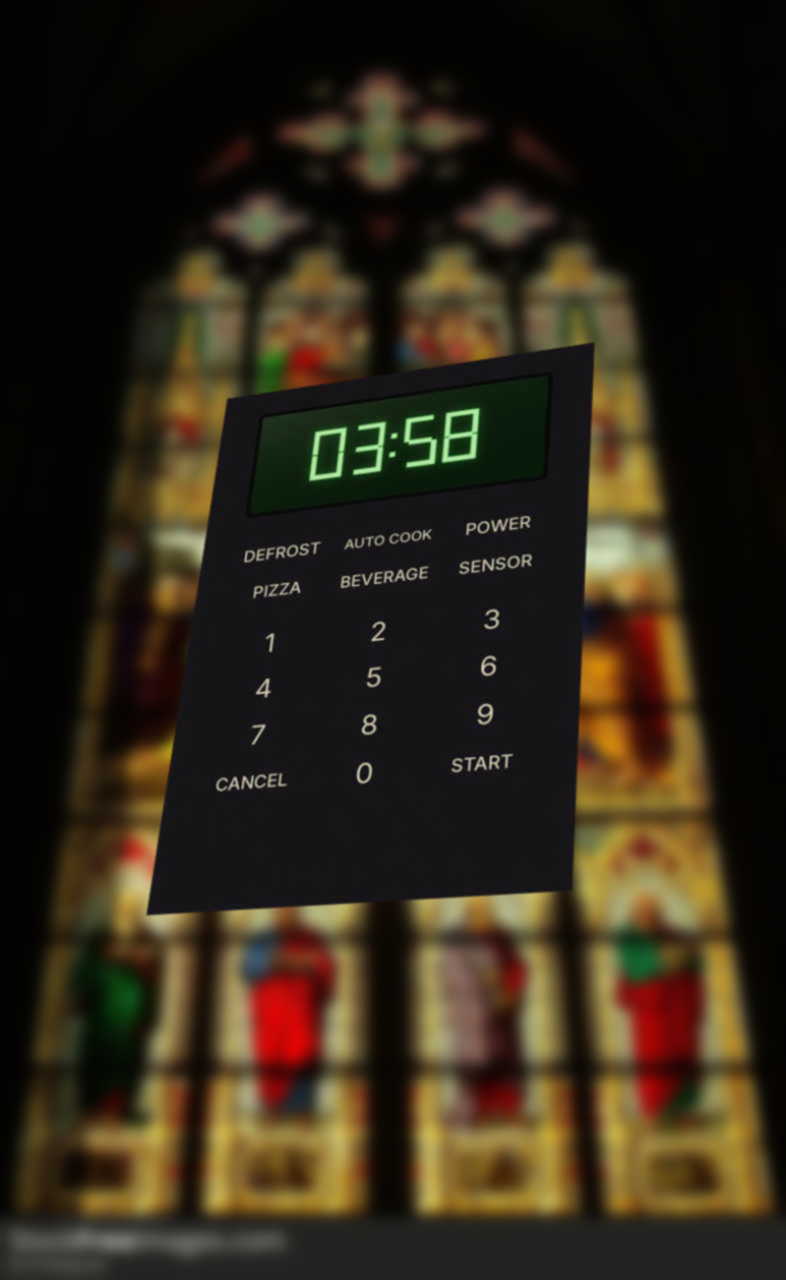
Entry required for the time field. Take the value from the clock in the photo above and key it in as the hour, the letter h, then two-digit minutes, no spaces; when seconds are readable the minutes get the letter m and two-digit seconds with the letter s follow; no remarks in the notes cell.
3h58
